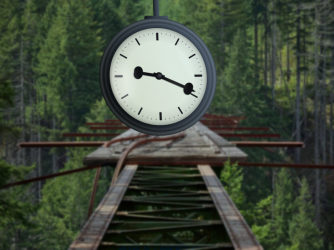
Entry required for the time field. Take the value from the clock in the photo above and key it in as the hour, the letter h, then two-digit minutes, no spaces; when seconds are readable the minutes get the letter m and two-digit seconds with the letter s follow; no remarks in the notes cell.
9h19
